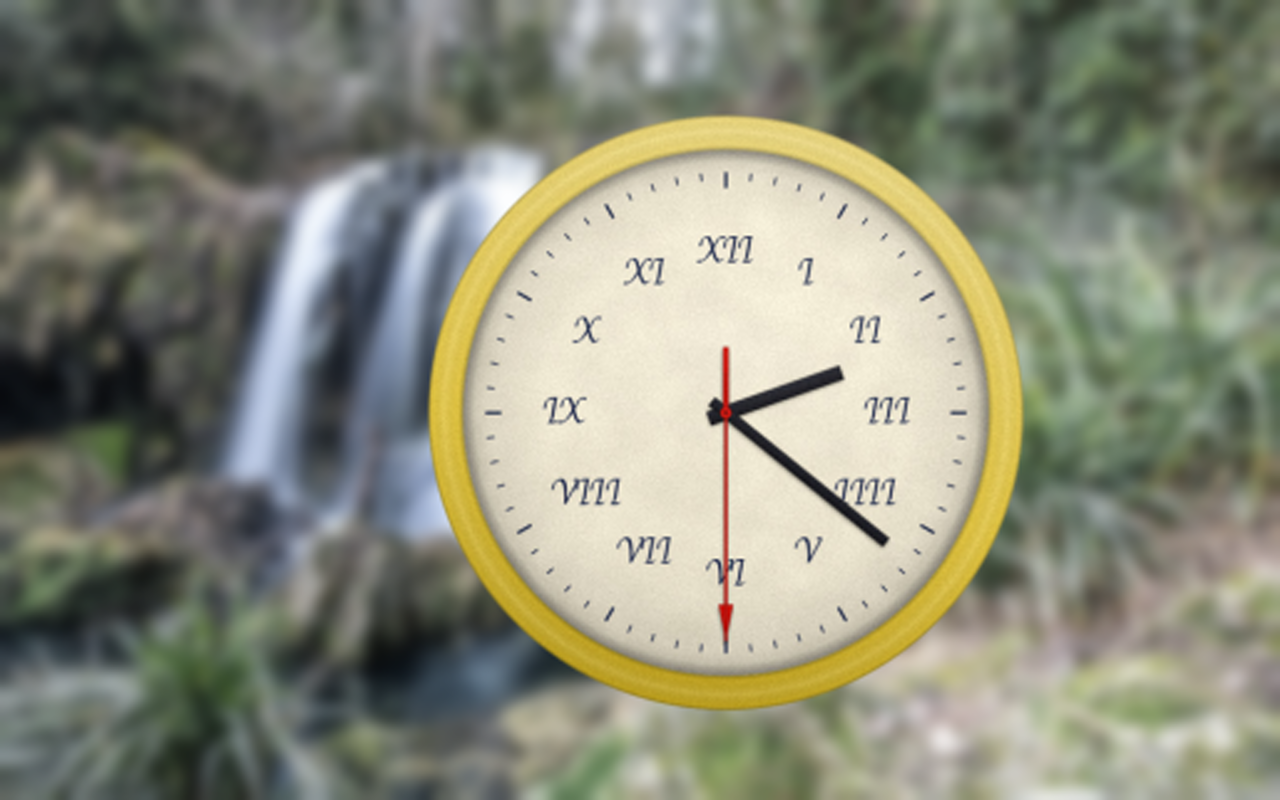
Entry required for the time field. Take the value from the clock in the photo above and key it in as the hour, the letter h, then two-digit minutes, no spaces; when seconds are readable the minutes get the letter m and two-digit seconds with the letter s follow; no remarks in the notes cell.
2h21m30s
